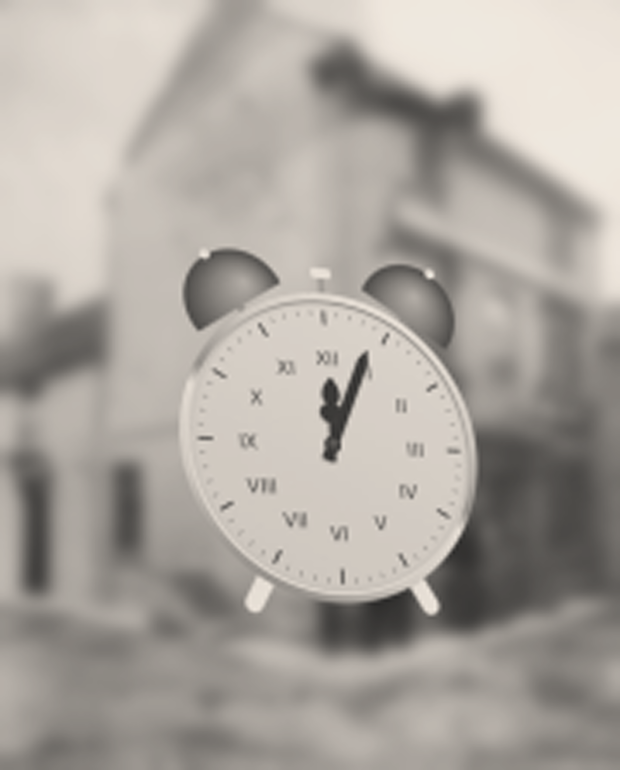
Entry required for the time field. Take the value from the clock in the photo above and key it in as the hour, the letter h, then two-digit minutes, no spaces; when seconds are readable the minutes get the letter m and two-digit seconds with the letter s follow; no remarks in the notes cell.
12h04
